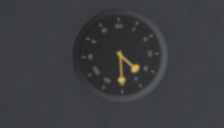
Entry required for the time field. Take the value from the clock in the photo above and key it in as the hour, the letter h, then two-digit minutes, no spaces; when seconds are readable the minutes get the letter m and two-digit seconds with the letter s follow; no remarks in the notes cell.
4h30
